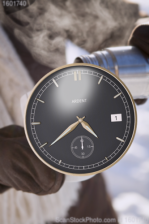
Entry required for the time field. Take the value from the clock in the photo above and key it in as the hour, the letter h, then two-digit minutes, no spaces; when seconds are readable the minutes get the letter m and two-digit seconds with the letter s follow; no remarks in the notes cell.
4h39
